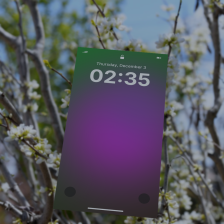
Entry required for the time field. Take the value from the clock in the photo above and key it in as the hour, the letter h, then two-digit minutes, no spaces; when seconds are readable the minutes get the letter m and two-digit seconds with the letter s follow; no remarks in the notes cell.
2h35
